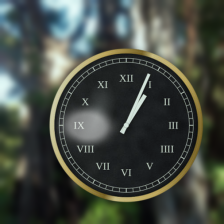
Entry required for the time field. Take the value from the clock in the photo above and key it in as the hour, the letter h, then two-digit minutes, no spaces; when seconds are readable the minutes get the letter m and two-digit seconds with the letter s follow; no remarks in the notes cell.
1h04
